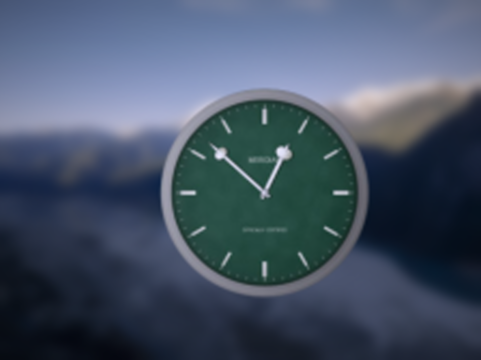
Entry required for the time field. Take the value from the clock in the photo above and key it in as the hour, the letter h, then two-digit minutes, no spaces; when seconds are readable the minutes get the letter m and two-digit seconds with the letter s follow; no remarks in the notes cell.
12h52
